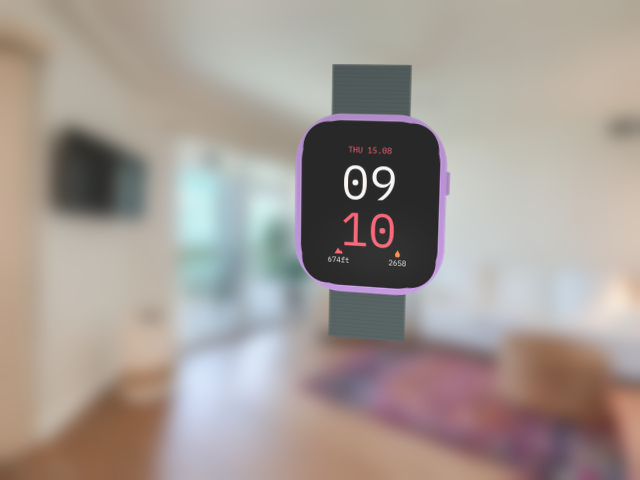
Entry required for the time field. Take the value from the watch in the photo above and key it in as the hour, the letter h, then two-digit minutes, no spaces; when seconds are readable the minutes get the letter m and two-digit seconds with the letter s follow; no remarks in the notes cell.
9h10
